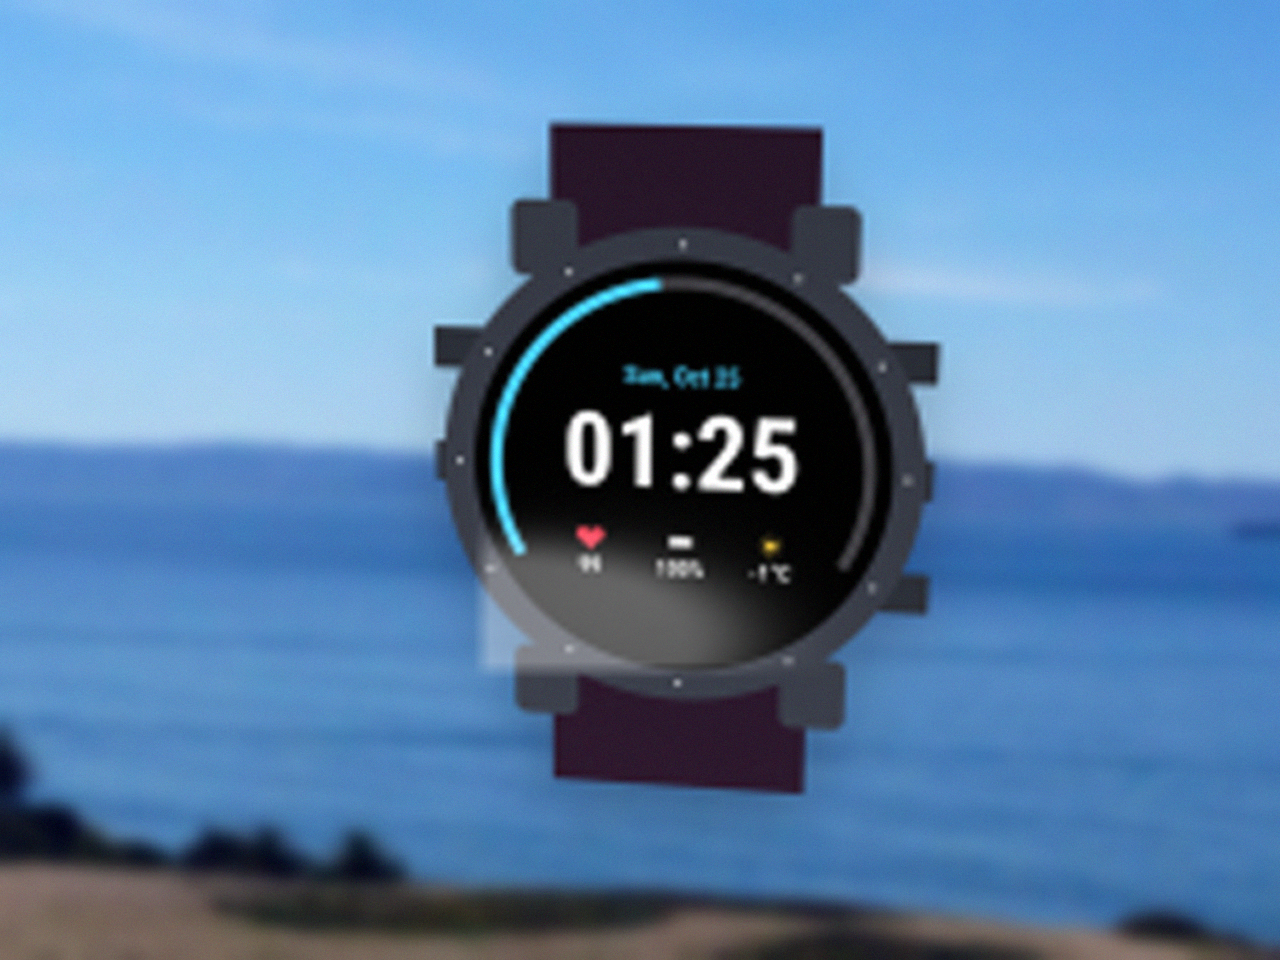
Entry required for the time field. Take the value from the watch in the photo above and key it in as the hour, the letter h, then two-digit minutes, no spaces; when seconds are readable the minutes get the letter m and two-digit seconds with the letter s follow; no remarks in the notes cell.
1h25
